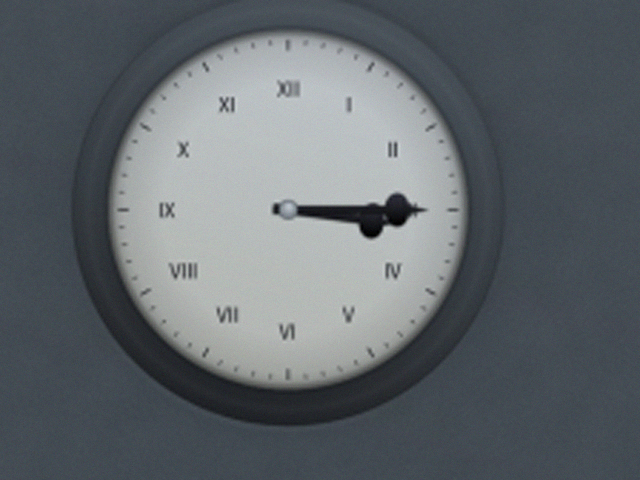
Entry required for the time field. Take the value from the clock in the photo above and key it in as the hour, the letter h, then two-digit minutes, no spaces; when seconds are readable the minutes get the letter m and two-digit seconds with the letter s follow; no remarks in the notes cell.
3h15
